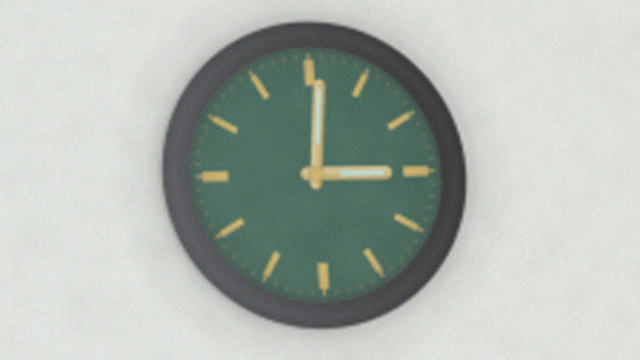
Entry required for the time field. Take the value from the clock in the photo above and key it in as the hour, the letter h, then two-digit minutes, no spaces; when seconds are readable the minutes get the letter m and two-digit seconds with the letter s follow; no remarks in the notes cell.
3h01
